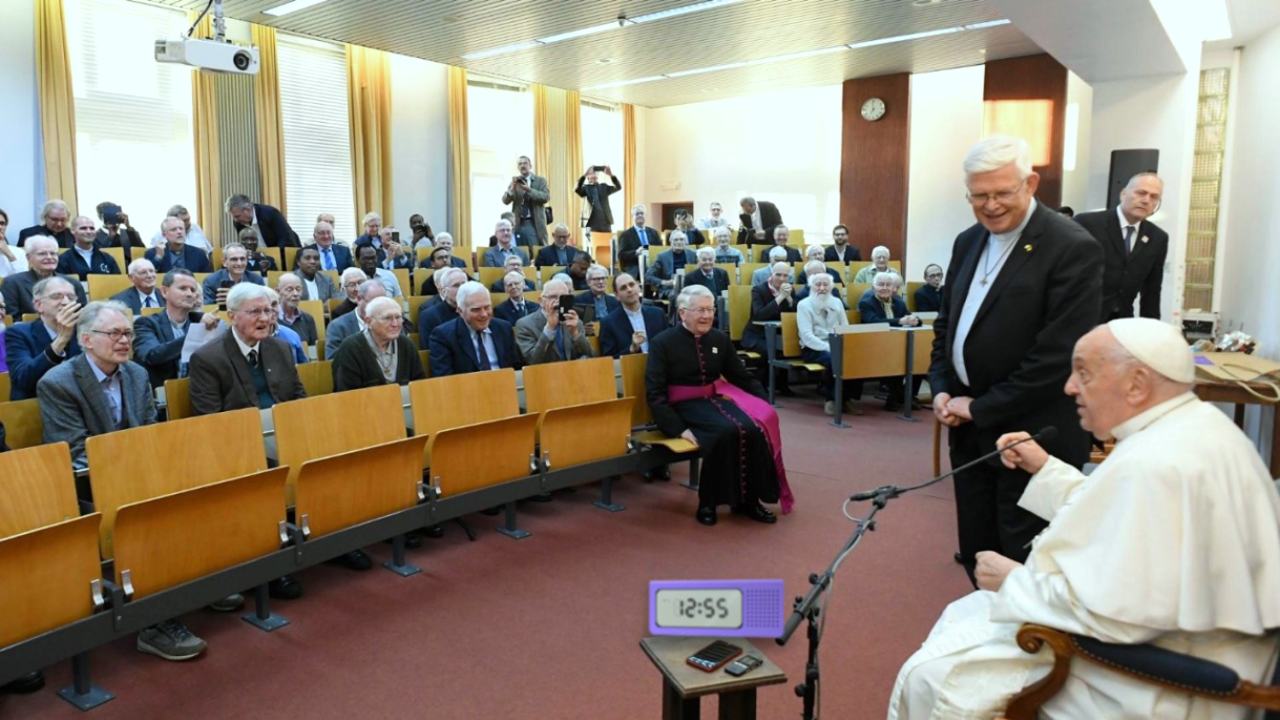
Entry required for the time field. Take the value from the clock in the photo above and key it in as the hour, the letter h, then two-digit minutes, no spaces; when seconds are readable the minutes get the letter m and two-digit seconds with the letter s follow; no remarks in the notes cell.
12h55
